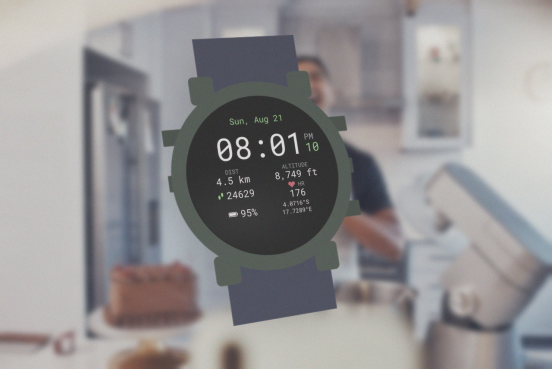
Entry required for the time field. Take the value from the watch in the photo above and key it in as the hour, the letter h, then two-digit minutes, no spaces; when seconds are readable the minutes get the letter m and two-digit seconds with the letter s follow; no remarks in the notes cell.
8h01m10s
